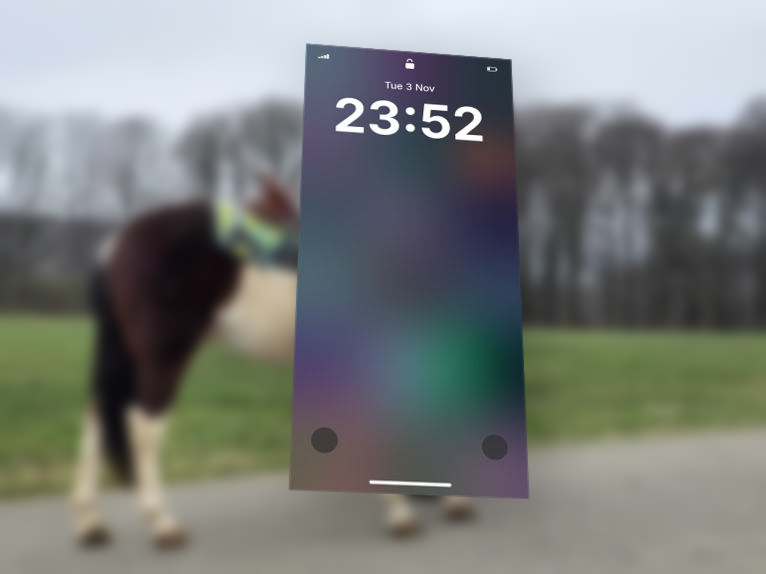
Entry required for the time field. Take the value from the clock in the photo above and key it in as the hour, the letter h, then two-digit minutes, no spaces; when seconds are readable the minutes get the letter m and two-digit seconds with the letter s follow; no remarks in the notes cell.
23h52
